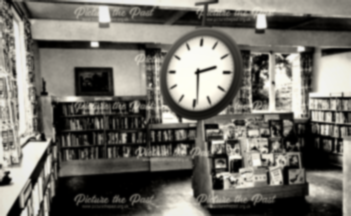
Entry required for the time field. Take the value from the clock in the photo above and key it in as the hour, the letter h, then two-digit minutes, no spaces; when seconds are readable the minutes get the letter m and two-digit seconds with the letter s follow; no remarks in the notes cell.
2h29
